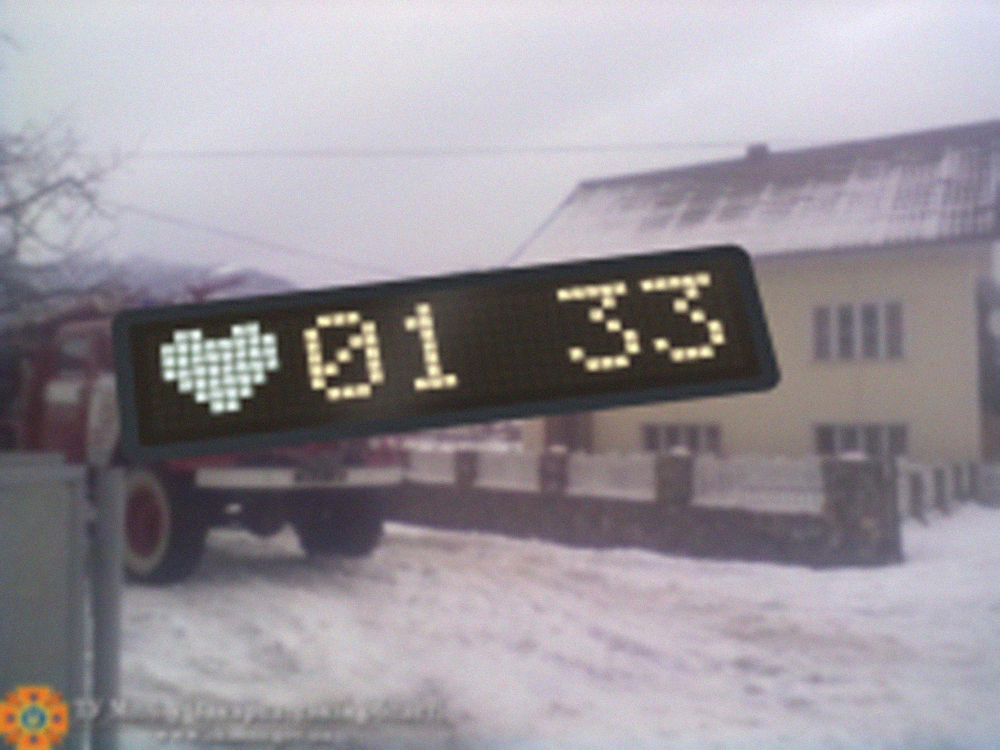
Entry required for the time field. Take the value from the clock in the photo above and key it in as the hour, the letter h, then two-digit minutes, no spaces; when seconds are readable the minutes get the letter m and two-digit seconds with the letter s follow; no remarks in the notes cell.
1h33
